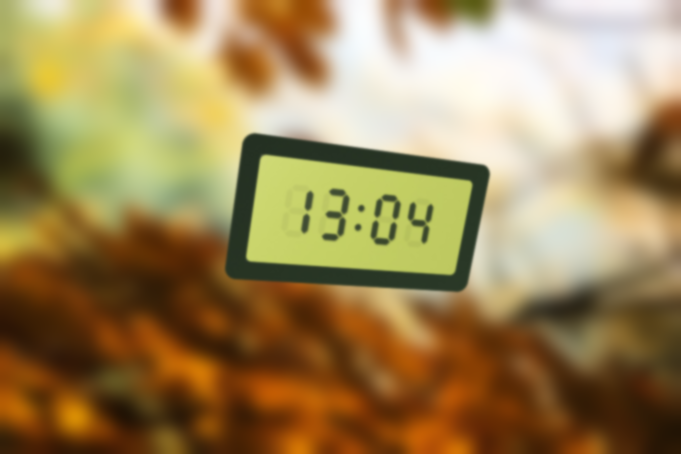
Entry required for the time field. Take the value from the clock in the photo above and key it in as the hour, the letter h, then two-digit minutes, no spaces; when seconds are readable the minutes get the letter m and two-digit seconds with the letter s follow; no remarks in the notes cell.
13h04
